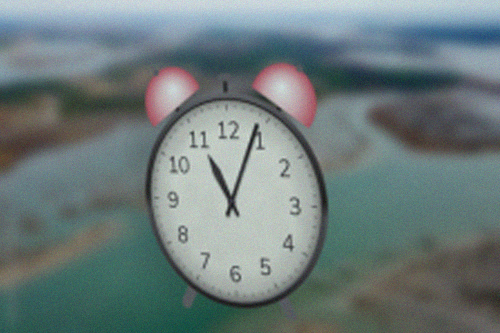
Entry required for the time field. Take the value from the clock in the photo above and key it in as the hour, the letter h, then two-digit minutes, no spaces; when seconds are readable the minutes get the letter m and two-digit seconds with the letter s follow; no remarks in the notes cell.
11h04
